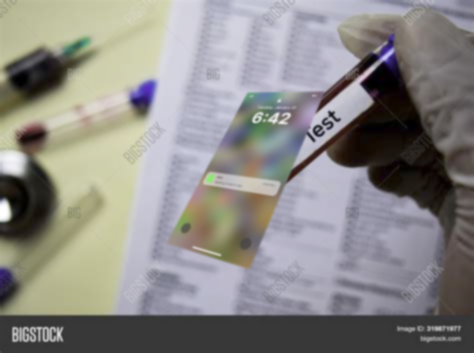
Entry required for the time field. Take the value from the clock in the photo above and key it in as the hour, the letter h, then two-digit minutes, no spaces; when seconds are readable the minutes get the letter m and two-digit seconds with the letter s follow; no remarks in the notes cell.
6h42
